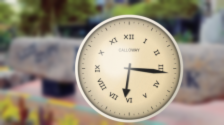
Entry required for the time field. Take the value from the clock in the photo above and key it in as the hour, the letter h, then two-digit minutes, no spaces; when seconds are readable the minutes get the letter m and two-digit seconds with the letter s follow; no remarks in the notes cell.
6h16
